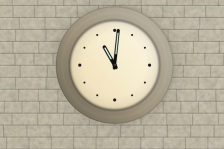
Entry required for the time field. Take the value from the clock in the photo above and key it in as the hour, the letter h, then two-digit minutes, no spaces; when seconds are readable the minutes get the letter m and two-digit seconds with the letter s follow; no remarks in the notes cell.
11h01
